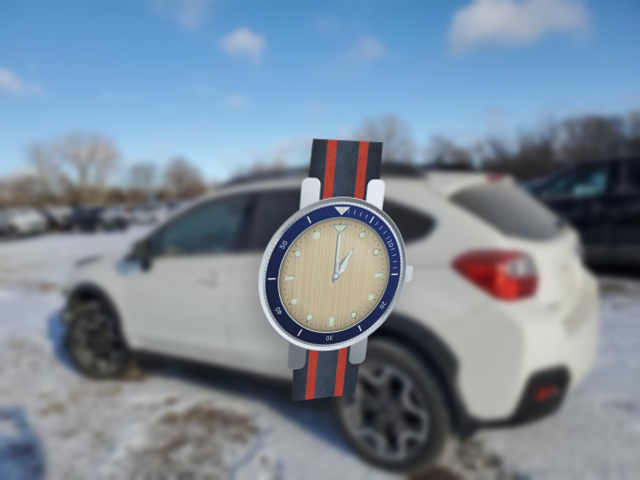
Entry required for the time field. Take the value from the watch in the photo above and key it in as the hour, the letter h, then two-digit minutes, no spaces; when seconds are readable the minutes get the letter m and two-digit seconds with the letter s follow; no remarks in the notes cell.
1h00
